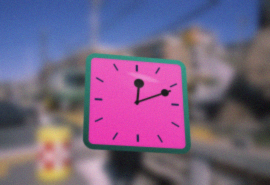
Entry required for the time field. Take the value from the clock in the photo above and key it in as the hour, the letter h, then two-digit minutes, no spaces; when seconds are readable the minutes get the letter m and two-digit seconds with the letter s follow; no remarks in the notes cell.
12h11
